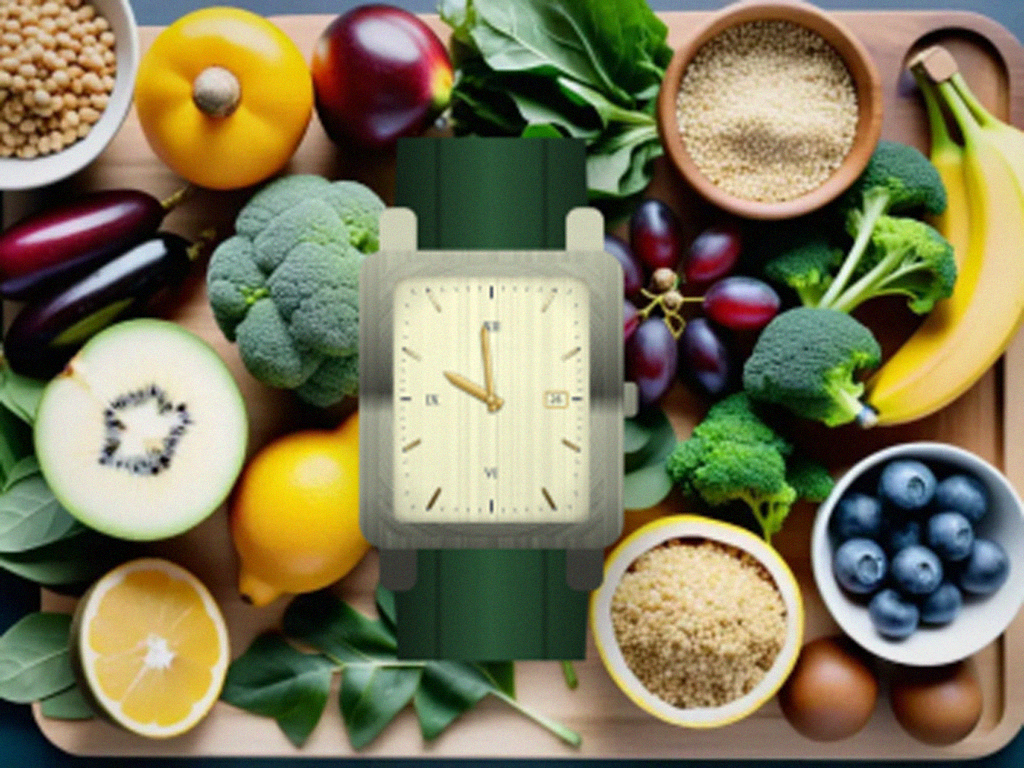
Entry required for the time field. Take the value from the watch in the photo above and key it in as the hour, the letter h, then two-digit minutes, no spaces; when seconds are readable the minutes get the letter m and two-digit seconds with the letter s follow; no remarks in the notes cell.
9h59
